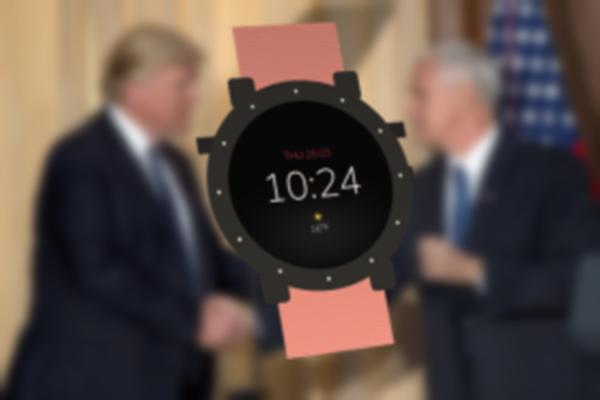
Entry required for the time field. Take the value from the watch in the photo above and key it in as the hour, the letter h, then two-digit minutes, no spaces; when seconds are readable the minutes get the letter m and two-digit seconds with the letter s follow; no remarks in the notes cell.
10h24
